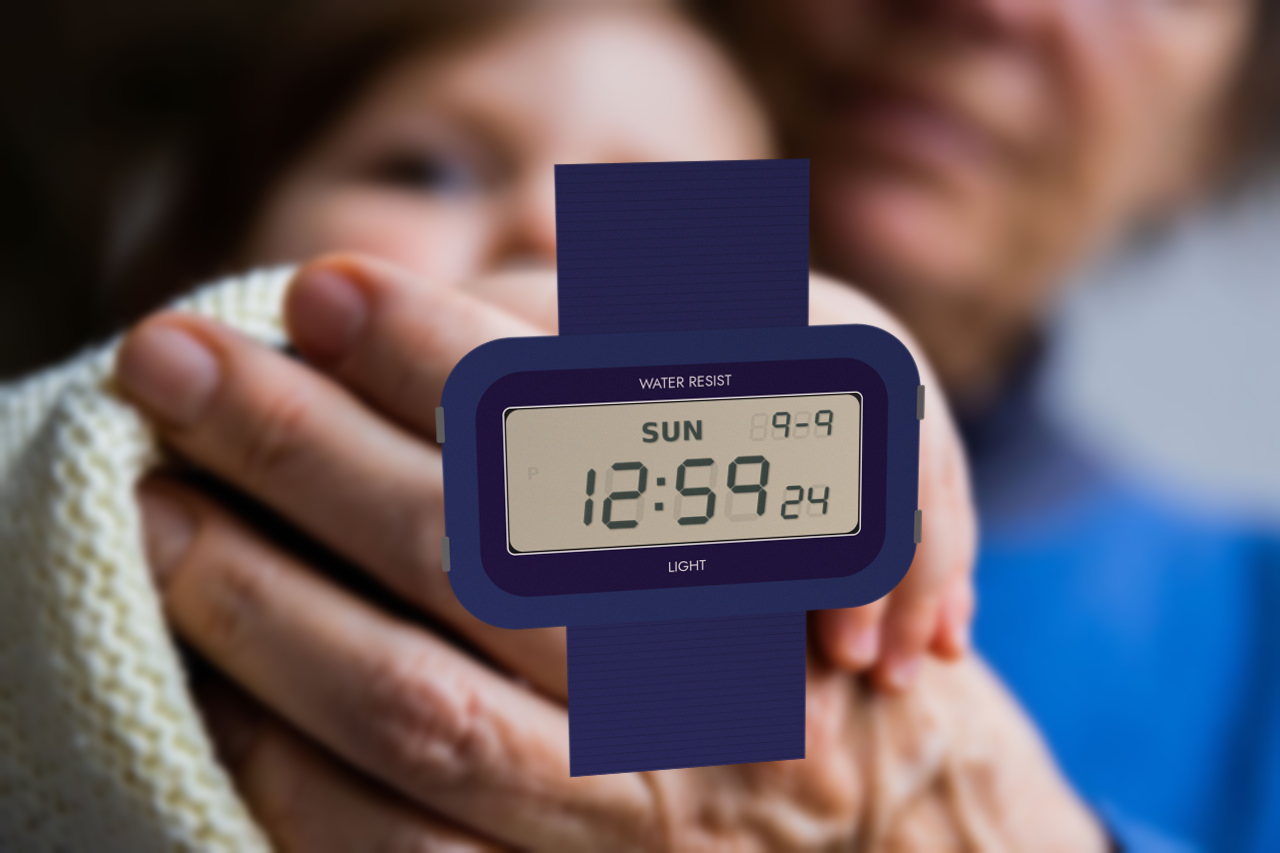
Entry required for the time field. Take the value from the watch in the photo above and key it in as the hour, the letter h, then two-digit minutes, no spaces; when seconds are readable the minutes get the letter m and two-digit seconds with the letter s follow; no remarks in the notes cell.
12h59m24s
